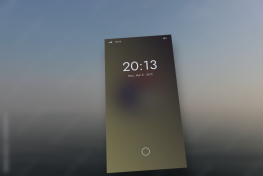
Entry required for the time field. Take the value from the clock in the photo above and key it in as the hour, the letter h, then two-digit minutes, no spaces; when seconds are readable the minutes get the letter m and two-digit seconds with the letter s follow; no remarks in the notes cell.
20h13
